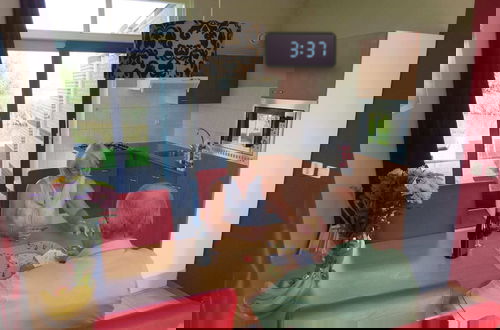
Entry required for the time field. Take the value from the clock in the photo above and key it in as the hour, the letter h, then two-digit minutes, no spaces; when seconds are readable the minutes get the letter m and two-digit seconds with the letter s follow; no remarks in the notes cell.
3h37
